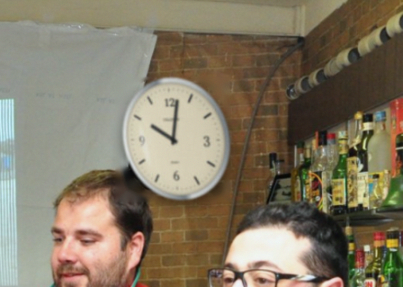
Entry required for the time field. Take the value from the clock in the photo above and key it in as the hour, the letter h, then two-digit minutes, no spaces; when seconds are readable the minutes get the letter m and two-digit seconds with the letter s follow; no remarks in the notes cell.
10h02
